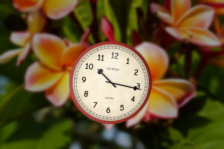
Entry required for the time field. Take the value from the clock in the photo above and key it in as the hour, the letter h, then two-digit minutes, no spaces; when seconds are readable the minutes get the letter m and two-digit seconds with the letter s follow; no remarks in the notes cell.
10h16
